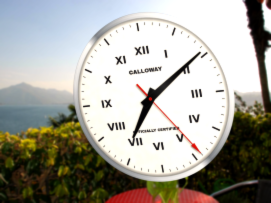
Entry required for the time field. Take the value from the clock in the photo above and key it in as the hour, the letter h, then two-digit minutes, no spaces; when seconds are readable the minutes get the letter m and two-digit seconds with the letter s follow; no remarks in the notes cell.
7h09m24s
